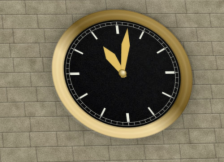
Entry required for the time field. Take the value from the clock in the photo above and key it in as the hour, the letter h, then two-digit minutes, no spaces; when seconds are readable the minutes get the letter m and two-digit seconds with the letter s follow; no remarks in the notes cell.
11h02
